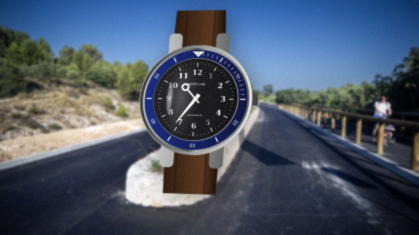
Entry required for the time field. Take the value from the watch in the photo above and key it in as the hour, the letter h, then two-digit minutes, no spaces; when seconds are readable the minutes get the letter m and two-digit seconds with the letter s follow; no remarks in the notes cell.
10h36
